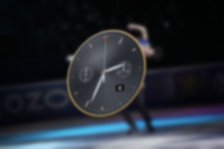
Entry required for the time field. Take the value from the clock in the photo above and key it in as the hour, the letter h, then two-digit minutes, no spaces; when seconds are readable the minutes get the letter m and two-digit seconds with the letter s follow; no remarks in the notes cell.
2h34
